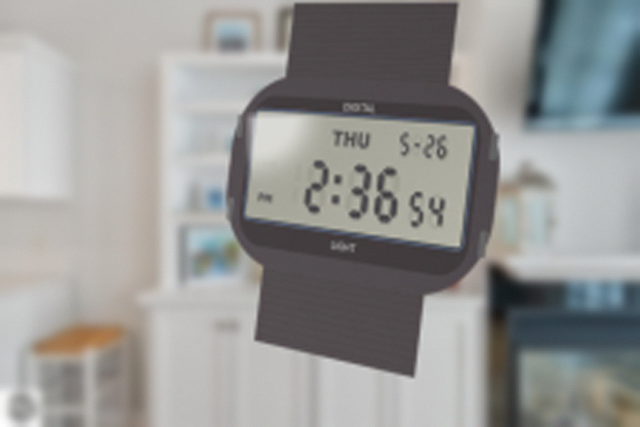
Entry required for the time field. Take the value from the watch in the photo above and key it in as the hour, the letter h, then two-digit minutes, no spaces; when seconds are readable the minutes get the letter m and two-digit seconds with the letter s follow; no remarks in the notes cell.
2h36m54s
